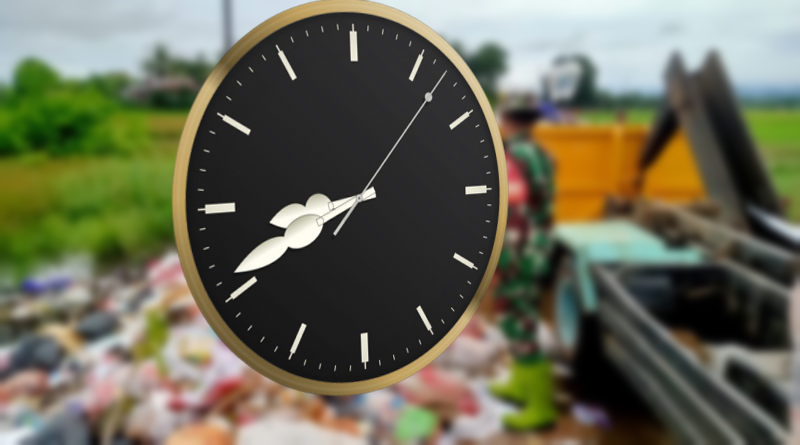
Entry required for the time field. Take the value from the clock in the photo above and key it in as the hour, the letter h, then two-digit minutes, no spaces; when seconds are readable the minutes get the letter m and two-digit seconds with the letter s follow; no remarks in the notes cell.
8h41m07s
